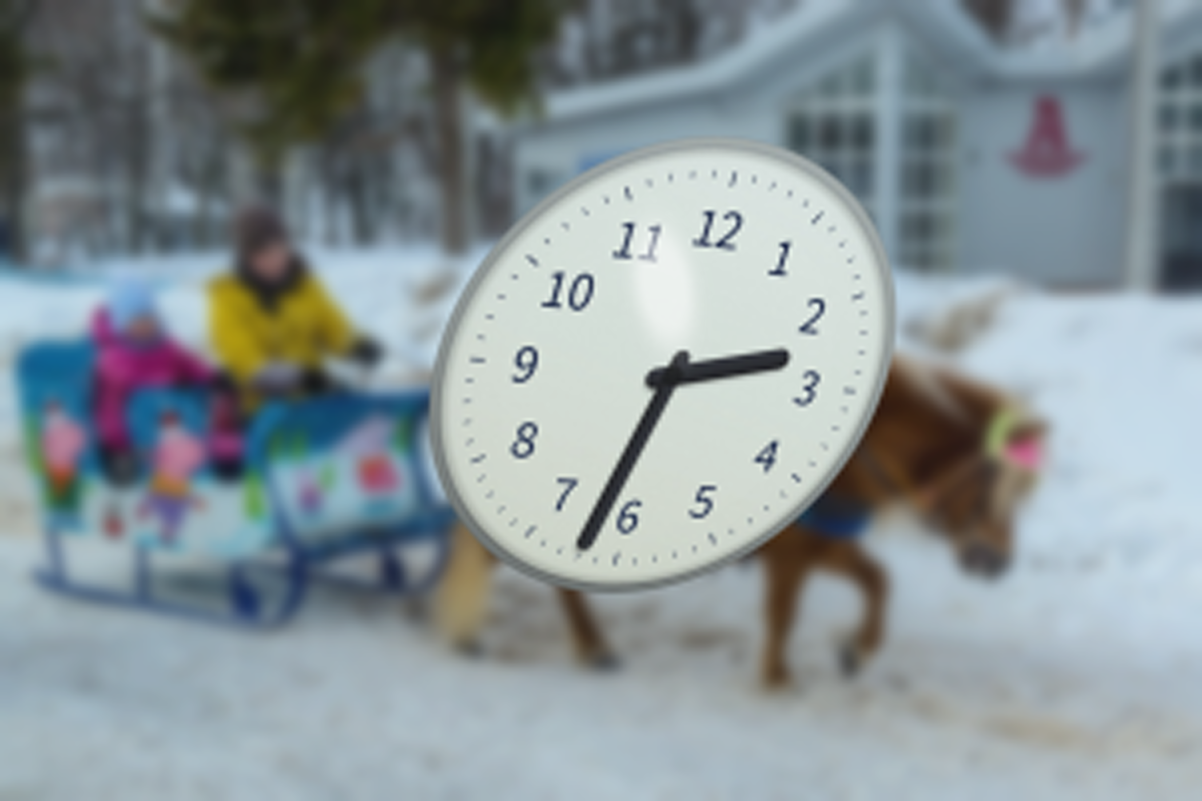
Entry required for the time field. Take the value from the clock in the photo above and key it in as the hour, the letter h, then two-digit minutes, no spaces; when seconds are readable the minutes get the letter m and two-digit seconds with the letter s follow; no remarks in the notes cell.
2h32
